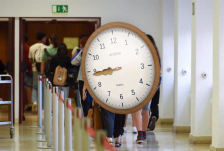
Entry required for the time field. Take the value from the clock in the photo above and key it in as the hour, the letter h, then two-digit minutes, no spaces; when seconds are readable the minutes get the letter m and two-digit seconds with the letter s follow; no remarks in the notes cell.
8h44
